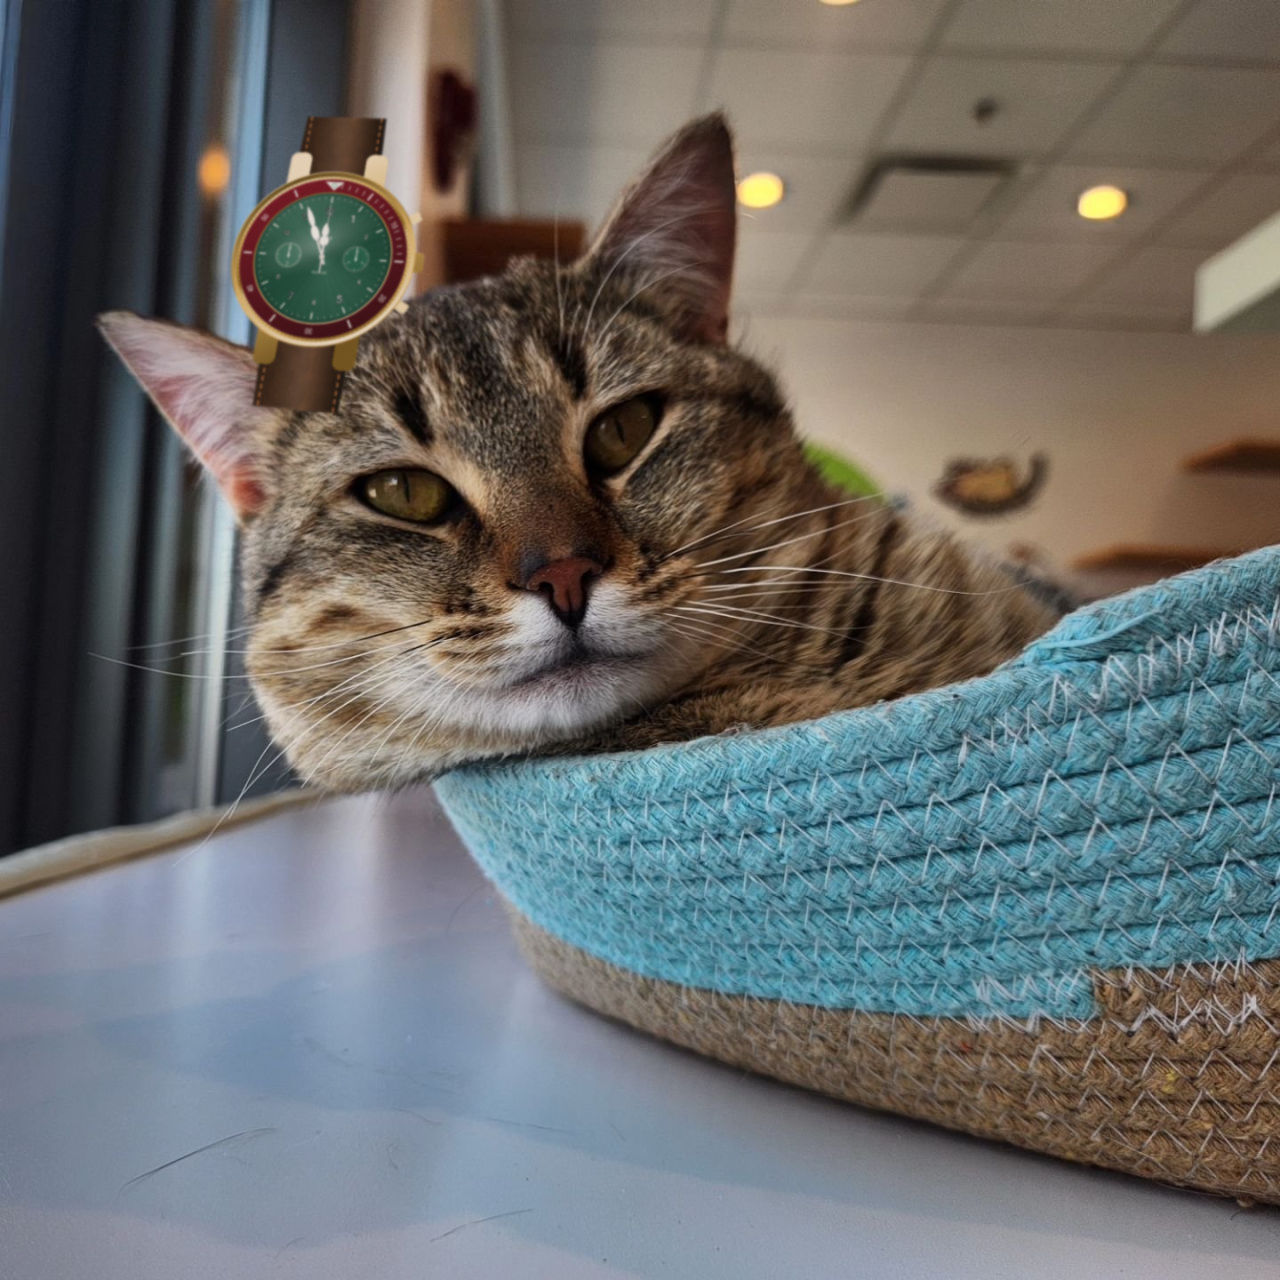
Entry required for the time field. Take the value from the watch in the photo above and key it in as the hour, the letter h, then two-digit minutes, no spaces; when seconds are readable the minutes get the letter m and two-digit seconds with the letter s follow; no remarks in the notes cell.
11h56
